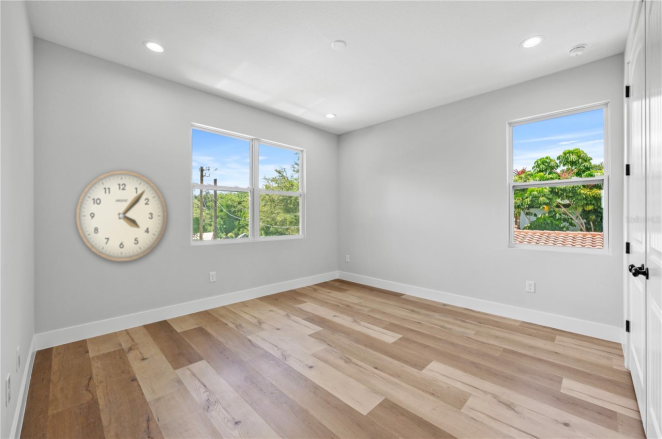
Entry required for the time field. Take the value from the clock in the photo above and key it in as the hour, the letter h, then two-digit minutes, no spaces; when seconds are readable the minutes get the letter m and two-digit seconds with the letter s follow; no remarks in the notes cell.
4h07
